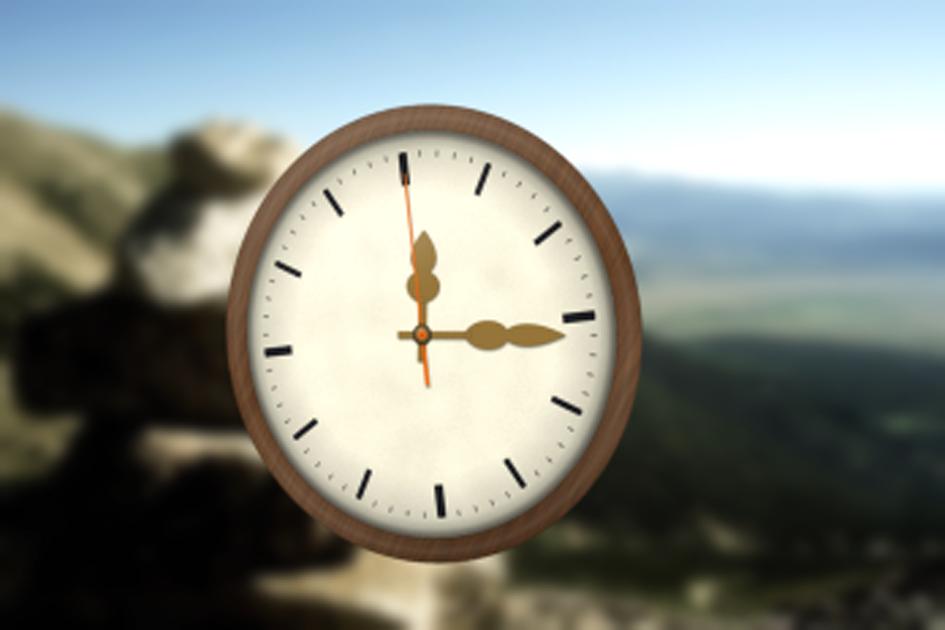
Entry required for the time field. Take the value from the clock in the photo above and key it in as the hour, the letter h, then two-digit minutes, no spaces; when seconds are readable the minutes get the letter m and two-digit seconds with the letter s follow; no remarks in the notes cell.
12h16m00s
